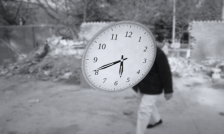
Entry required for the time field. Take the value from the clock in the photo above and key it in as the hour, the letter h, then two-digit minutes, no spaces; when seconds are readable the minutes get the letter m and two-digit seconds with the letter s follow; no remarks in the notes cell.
5h41
